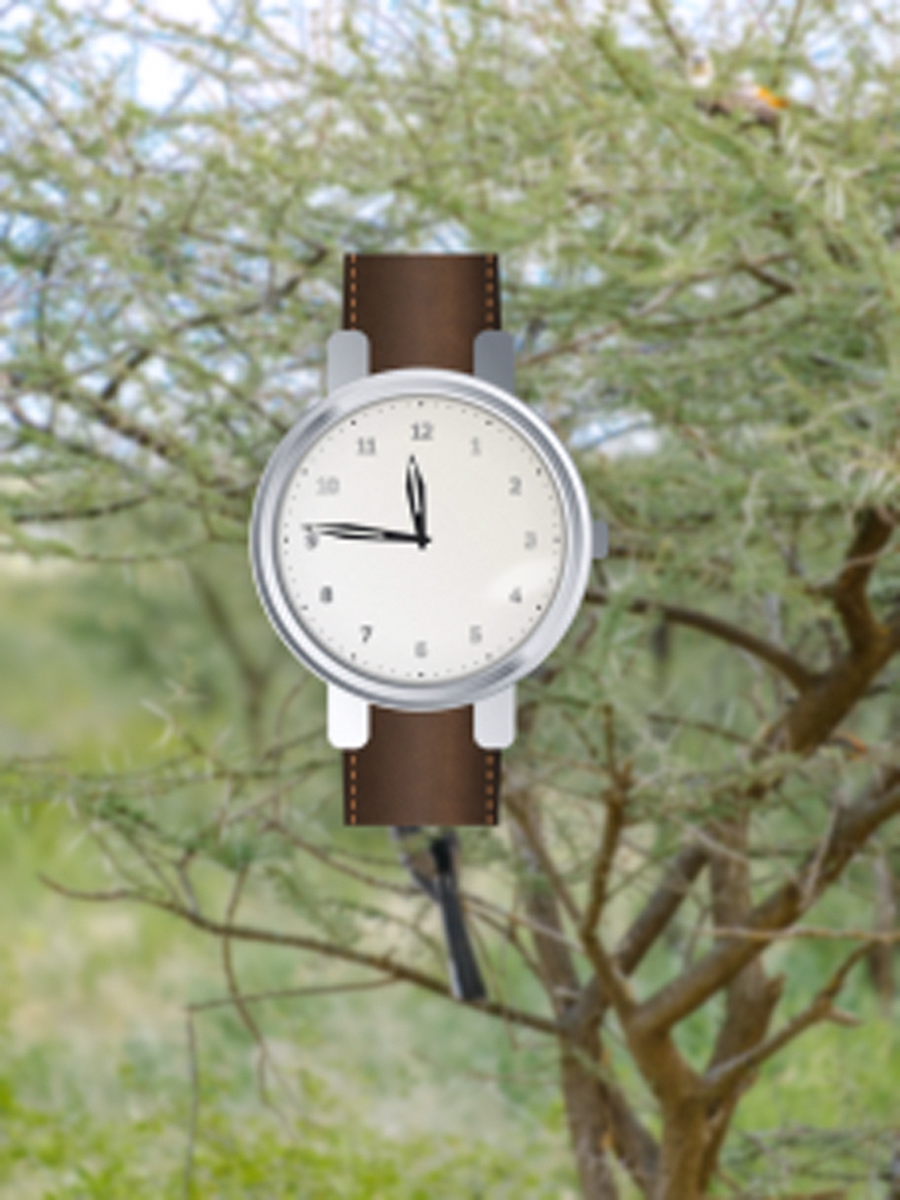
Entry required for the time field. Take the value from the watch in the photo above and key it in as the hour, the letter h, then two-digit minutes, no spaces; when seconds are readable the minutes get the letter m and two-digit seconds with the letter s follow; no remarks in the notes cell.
11h46
